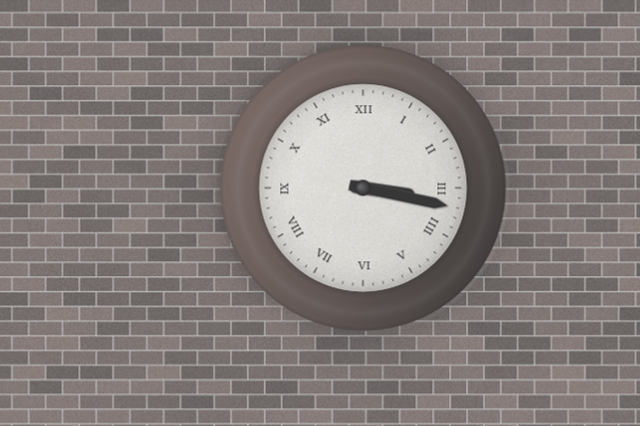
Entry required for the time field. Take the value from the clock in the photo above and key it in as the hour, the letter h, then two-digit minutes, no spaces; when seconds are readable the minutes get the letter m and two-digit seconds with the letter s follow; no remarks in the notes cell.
3h17
